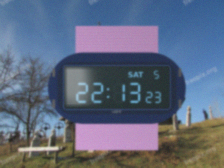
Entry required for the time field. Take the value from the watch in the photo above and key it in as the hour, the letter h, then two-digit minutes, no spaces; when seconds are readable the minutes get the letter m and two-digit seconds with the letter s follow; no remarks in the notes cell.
22h13m23s
